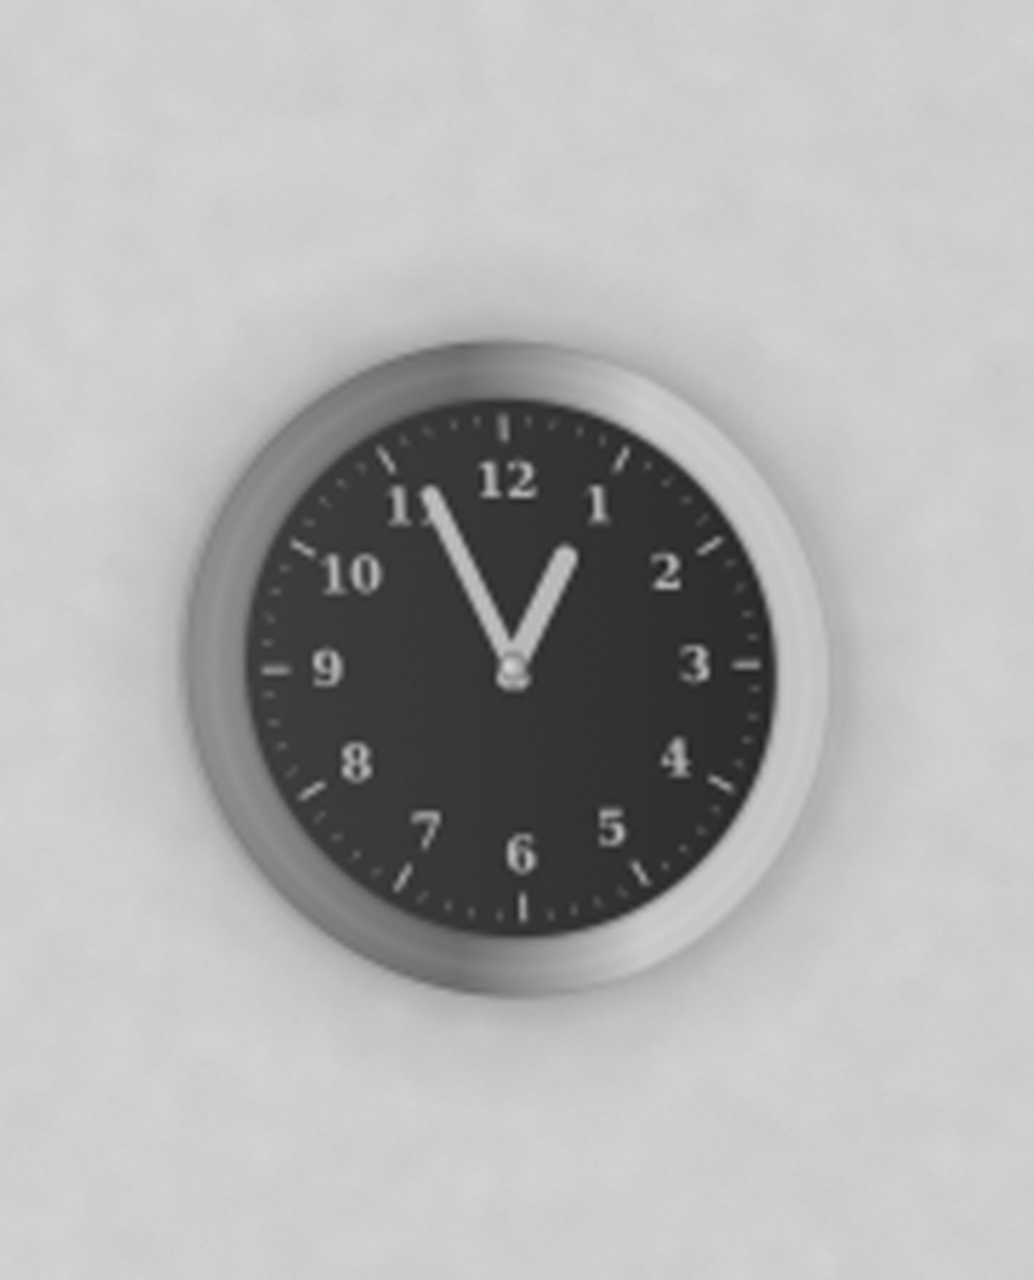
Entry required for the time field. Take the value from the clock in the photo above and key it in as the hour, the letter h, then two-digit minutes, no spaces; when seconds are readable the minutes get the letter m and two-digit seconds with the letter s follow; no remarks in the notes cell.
12h56
